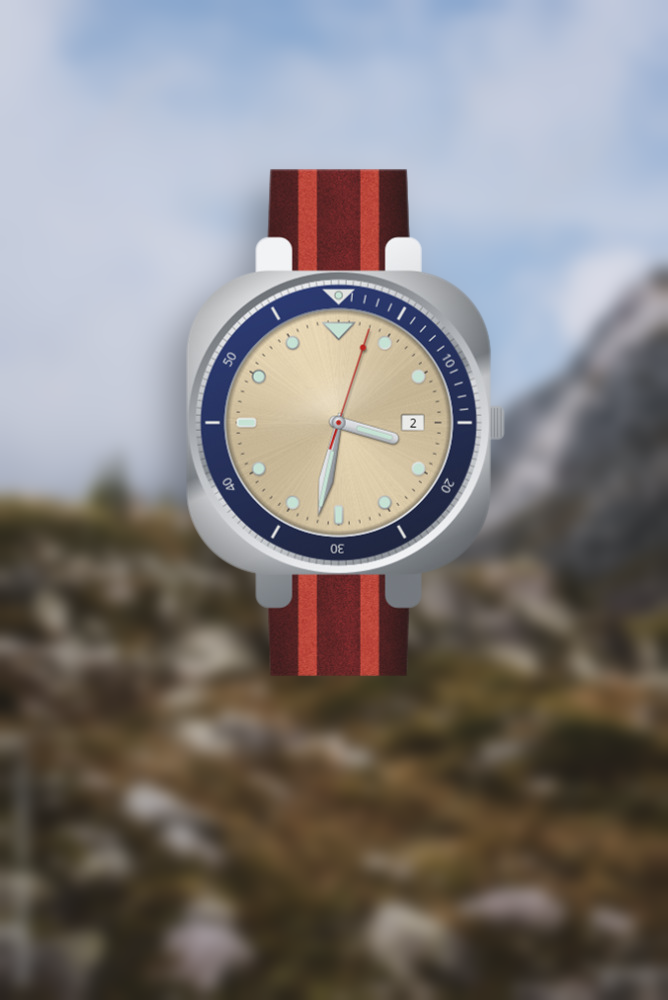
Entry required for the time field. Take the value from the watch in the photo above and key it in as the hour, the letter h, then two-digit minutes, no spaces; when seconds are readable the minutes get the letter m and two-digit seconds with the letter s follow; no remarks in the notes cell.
3h32m03s
